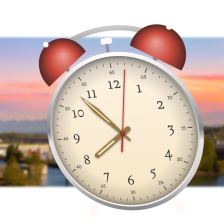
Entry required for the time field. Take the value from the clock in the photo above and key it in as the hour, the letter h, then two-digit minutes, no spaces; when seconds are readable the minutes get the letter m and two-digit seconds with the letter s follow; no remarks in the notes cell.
7h53m02s
